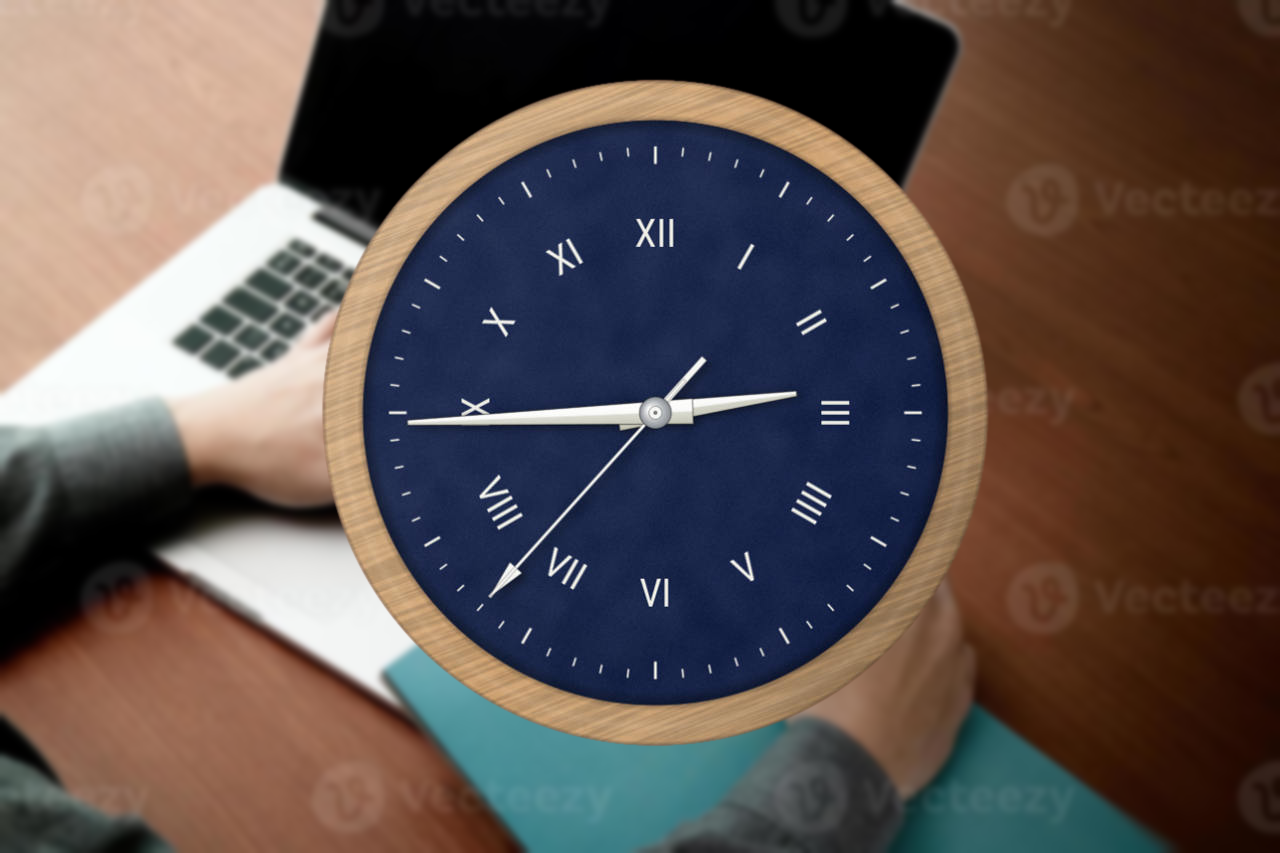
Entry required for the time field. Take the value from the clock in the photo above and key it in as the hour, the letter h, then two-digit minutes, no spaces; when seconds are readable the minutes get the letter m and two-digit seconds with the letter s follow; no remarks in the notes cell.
2h44m37s
